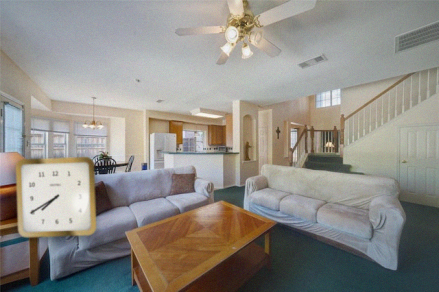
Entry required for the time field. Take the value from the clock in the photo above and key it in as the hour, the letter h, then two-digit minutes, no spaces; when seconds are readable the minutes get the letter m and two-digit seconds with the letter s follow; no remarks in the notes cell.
7h40
